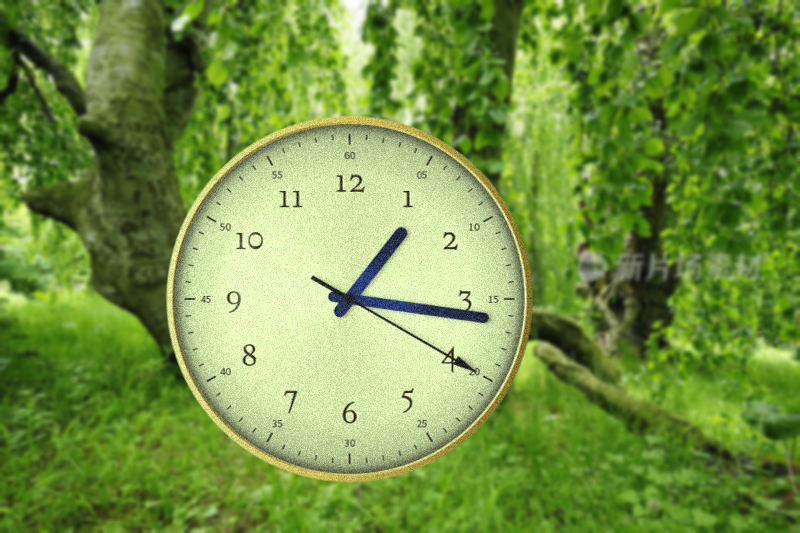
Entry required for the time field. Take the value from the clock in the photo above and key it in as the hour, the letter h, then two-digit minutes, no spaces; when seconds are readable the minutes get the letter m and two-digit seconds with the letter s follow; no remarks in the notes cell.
1h16m20s
